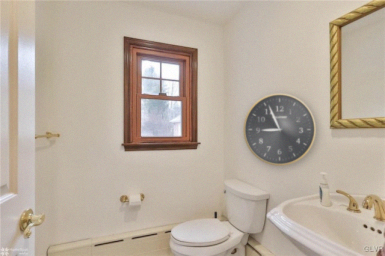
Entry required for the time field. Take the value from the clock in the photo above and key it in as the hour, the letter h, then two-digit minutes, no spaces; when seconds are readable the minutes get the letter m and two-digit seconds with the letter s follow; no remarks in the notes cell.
8h56
